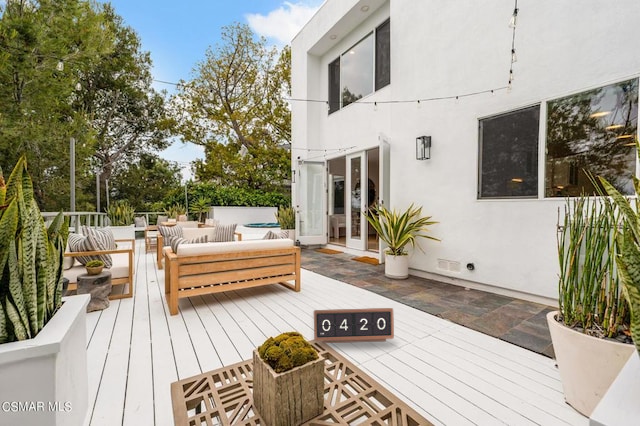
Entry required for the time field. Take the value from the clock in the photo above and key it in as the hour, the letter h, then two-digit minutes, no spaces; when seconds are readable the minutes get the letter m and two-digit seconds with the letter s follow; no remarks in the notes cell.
4h20
